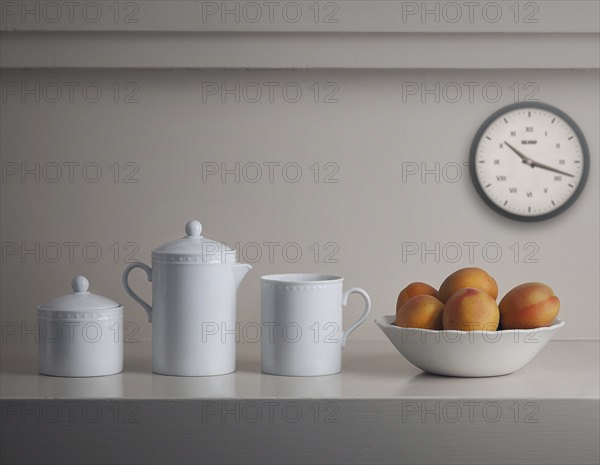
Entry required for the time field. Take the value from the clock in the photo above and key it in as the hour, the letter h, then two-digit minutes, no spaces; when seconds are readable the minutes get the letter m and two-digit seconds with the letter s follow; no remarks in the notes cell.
10h18
